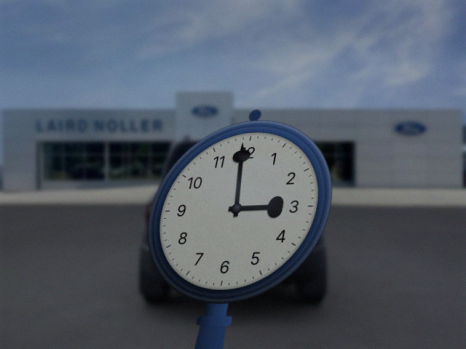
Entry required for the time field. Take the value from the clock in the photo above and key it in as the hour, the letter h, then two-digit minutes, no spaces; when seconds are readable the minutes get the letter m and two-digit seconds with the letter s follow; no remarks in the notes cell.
2h59
